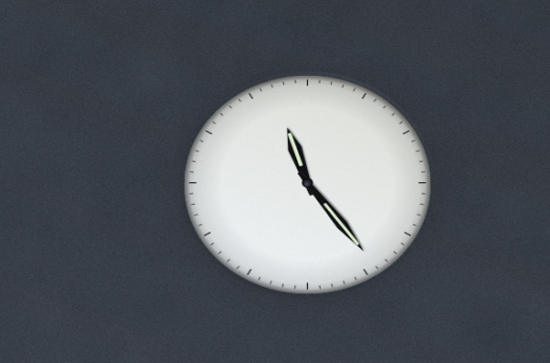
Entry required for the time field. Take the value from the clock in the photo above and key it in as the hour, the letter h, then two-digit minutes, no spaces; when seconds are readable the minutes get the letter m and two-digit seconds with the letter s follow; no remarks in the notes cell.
11h24
